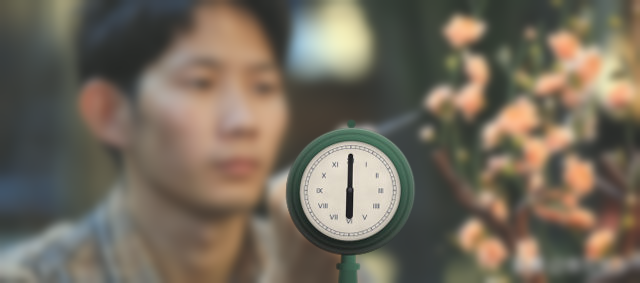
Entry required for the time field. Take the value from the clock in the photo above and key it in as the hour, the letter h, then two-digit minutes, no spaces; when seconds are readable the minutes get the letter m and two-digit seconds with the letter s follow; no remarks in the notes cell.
6h00
